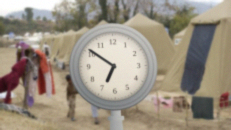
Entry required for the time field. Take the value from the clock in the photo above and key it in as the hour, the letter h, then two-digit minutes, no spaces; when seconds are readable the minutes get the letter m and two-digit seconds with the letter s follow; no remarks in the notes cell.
6h51
